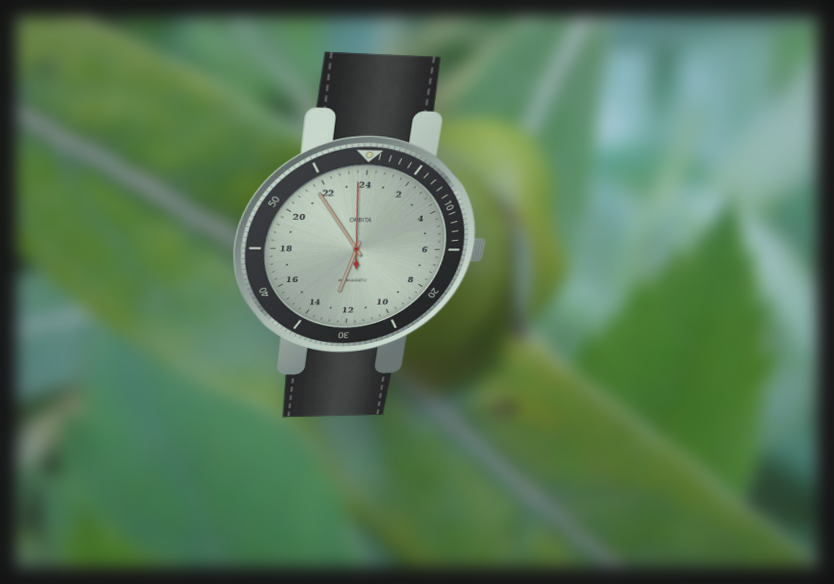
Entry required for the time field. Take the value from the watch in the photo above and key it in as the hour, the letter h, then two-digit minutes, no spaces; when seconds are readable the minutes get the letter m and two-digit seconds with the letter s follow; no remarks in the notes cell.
12h53m59s
